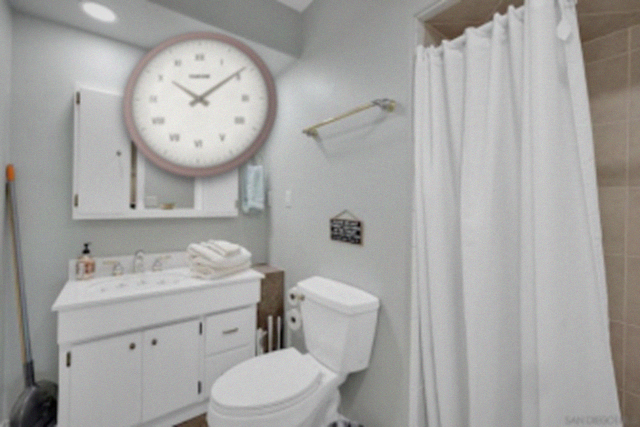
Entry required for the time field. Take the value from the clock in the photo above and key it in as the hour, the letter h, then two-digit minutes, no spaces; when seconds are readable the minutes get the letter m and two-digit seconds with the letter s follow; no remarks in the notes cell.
10h09
